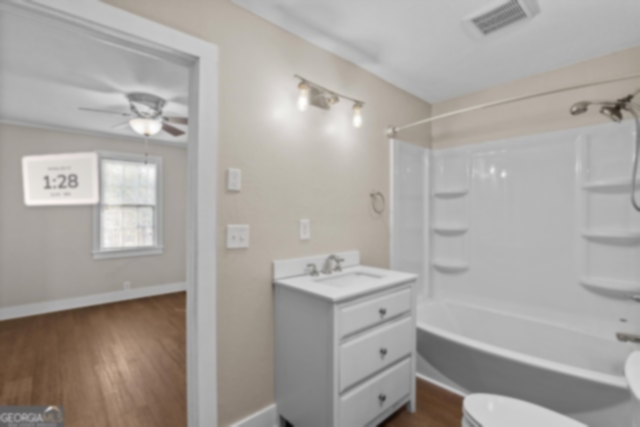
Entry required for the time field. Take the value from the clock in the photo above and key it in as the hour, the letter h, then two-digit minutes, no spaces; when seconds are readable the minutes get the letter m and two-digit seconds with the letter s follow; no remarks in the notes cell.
1h28
